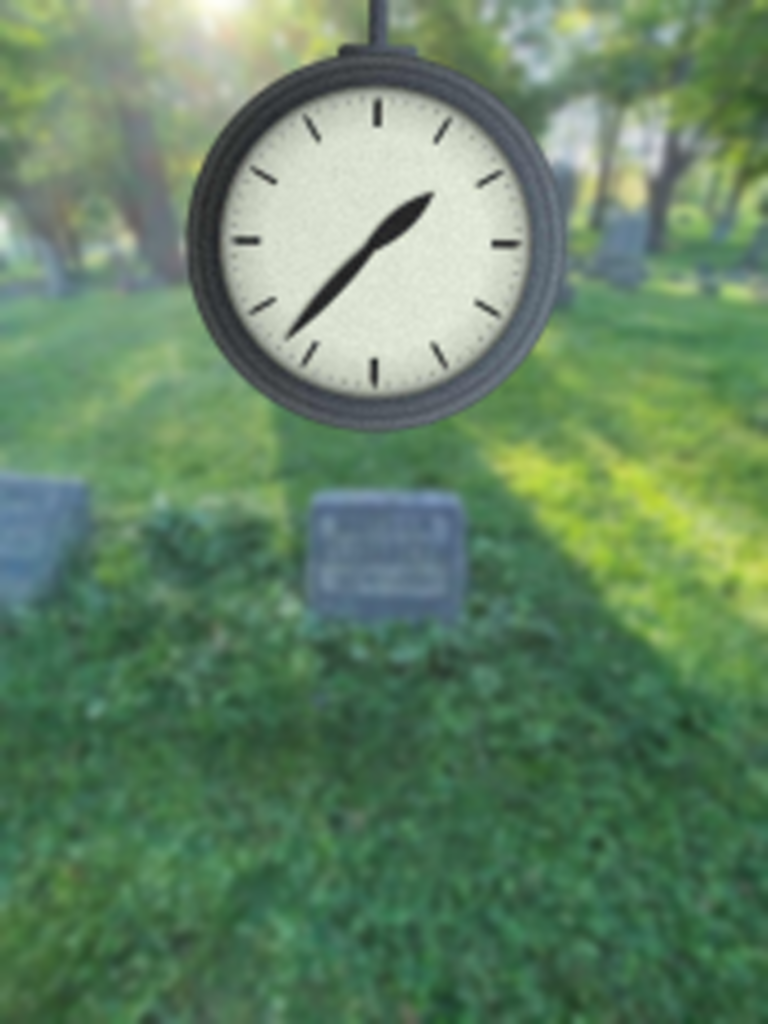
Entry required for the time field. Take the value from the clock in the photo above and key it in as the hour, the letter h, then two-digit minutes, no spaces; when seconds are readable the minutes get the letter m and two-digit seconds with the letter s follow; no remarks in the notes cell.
1h37
